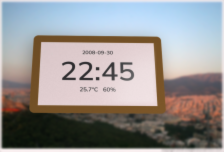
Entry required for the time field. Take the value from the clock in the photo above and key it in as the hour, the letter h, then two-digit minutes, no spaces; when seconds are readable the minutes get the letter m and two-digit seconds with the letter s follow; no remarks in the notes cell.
22h45
